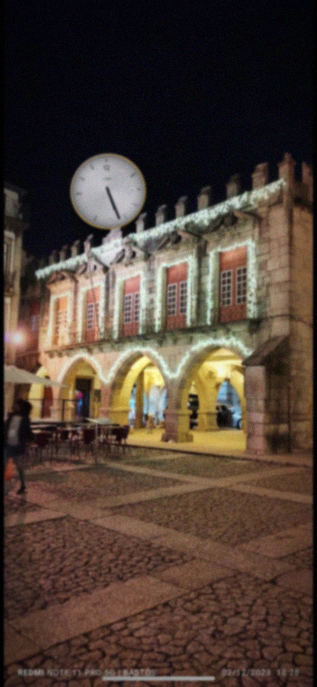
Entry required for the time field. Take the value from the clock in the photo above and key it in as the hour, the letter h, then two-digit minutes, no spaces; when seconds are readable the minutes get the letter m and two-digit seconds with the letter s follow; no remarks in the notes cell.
5h27
